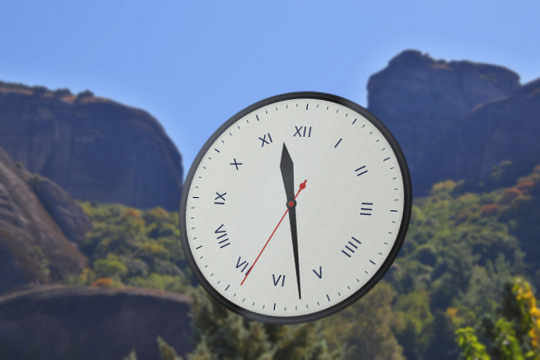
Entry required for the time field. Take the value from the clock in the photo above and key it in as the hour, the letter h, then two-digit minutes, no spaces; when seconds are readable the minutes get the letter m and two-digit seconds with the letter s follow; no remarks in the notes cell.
11h27m34s
